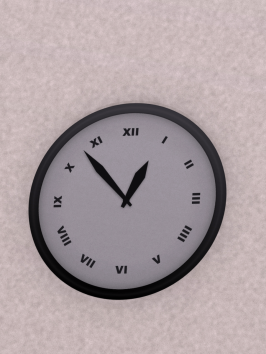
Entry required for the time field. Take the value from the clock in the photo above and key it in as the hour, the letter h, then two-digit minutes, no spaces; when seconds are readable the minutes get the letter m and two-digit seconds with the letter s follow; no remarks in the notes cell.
12h53
